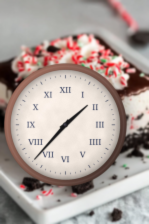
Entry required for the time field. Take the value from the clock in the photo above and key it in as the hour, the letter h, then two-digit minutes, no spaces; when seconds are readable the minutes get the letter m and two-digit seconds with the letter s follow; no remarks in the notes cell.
1h37
